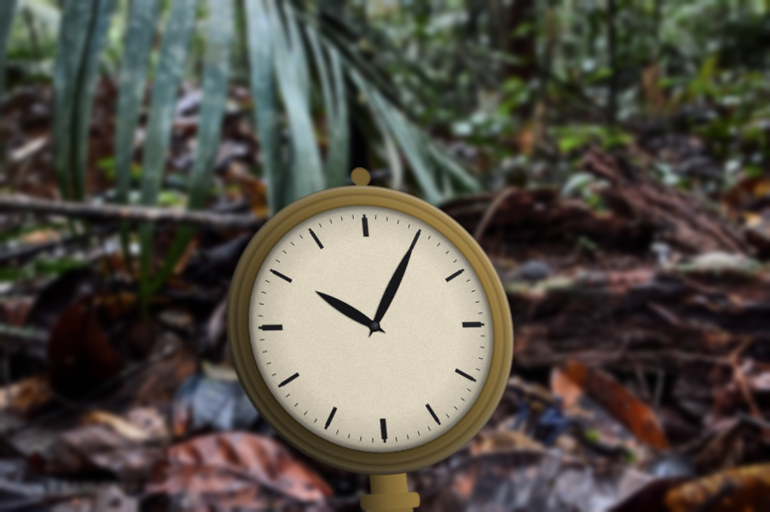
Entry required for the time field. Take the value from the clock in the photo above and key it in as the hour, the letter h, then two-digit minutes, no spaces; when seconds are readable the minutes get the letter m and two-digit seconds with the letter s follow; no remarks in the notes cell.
10h05
